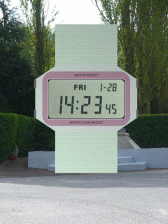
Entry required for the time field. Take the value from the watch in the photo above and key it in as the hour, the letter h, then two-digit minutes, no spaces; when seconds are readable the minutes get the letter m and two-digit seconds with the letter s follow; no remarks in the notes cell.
14h23m45s
